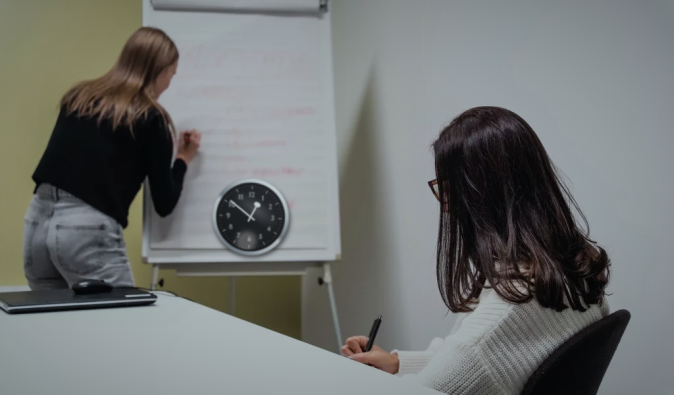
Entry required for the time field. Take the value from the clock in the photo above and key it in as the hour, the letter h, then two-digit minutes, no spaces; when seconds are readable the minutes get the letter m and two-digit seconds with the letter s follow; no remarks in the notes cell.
12h51
